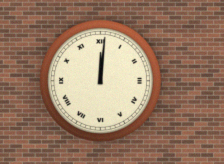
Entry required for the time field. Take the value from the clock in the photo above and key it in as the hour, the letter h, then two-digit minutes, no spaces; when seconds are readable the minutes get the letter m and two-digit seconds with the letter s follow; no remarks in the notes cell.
12h01
